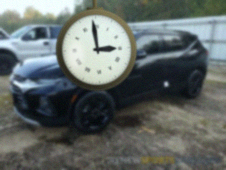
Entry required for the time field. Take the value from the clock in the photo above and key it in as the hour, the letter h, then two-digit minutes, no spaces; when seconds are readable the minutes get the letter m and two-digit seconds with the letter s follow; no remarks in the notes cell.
2h59
